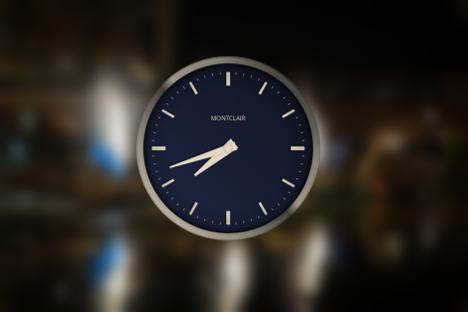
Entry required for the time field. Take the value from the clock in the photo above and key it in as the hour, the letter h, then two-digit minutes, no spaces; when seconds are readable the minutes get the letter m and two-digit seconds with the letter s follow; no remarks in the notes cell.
7h42
